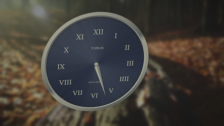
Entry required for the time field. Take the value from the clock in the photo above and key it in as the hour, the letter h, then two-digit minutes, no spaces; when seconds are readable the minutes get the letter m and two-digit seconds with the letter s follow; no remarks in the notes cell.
5h27
